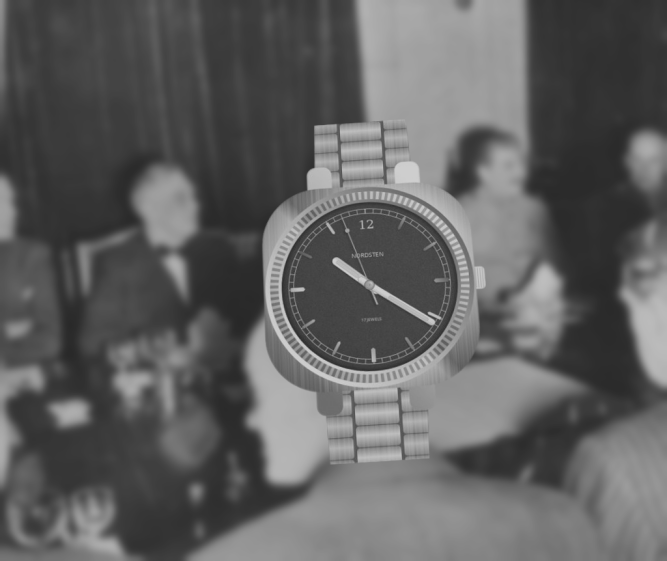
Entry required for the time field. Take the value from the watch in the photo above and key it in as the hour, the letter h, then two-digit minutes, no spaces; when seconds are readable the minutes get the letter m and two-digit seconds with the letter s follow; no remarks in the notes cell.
10h20m57s
